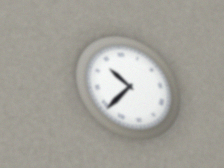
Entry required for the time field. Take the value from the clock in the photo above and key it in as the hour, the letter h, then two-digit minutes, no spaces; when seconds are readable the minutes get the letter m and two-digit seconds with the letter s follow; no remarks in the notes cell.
10h39
